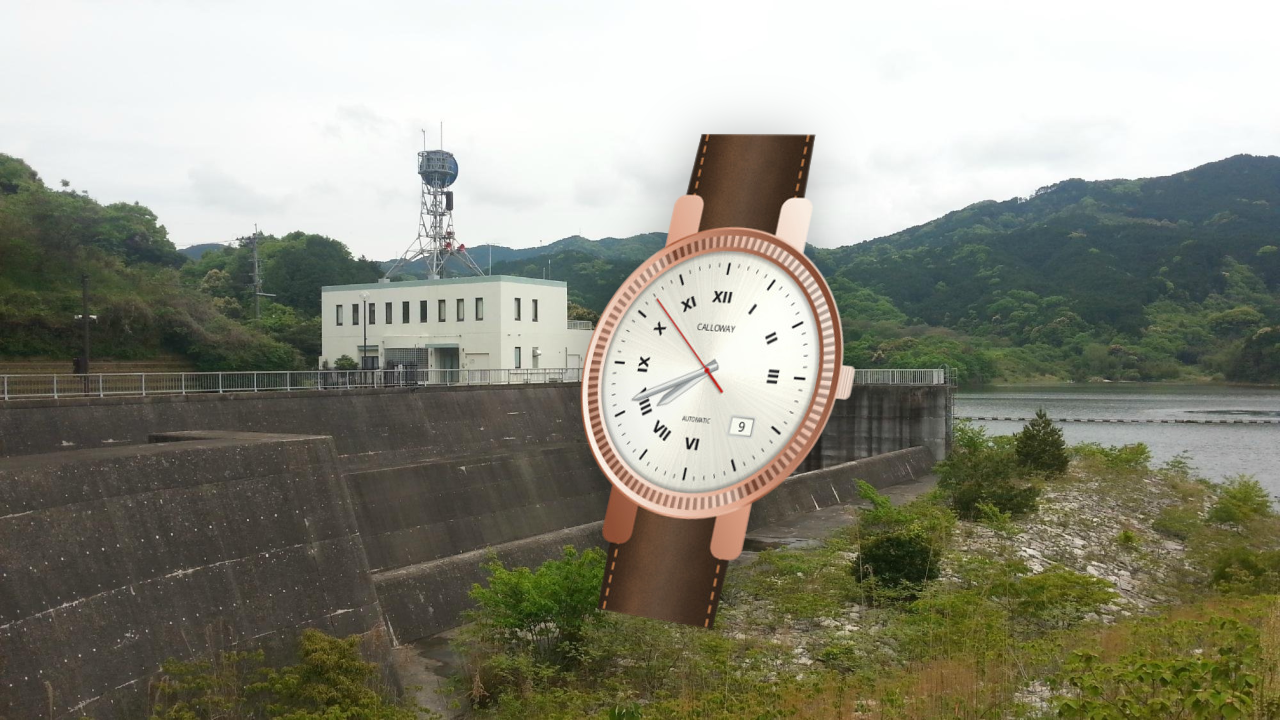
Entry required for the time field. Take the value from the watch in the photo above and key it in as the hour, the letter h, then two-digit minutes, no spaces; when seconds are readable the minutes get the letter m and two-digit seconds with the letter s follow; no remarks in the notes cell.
7h40m52s
